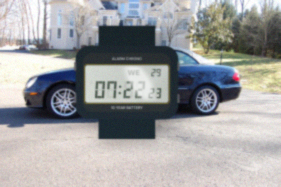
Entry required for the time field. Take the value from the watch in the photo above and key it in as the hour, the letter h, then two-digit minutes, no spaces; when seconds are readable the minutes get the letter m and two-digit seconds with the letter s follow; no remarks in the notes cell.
7h22m23s
